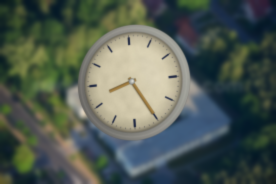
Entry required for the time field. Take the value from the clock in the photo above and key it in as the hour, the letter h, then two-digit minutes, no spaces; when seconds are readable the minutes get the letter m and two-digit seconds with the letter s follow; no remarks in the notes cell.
8h25
